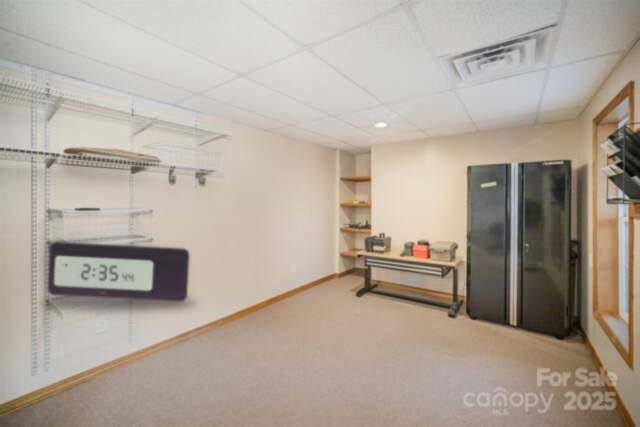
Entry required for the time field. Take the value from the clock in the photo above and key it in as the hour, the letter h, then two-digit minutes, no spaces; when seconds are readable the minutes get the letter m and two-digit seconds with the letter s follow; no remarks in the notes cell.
2h35
